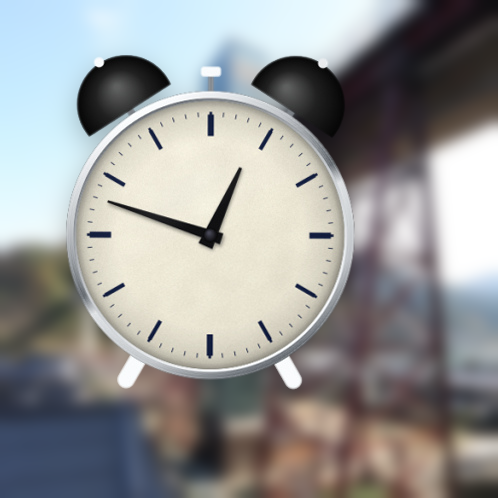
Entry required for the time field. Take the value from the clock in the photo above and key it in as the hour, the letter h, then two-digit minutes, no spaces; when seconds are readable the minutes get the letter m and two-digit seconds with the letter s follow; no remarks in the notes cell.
12h48
